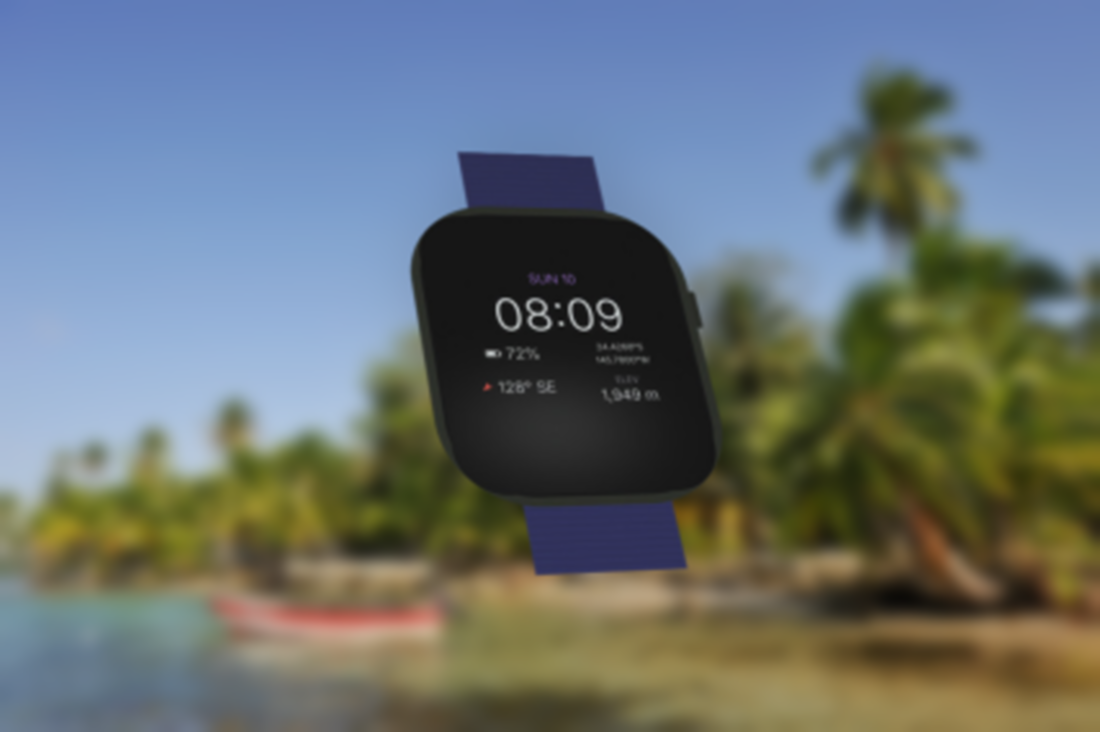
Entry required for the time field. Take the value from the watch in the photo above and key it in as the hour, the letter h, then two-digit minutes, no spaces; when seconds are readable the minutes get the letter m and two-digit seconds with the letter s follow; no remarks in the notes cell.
8h09
